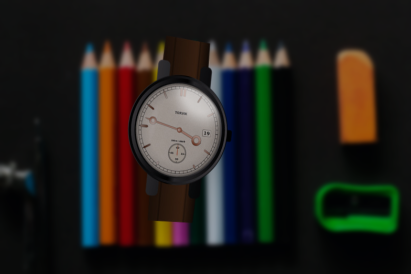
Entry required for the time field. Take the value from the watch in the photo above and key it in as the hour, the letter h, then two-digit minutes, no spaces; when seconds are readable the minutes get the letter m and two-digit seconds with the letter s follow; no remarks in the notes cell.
3h47
